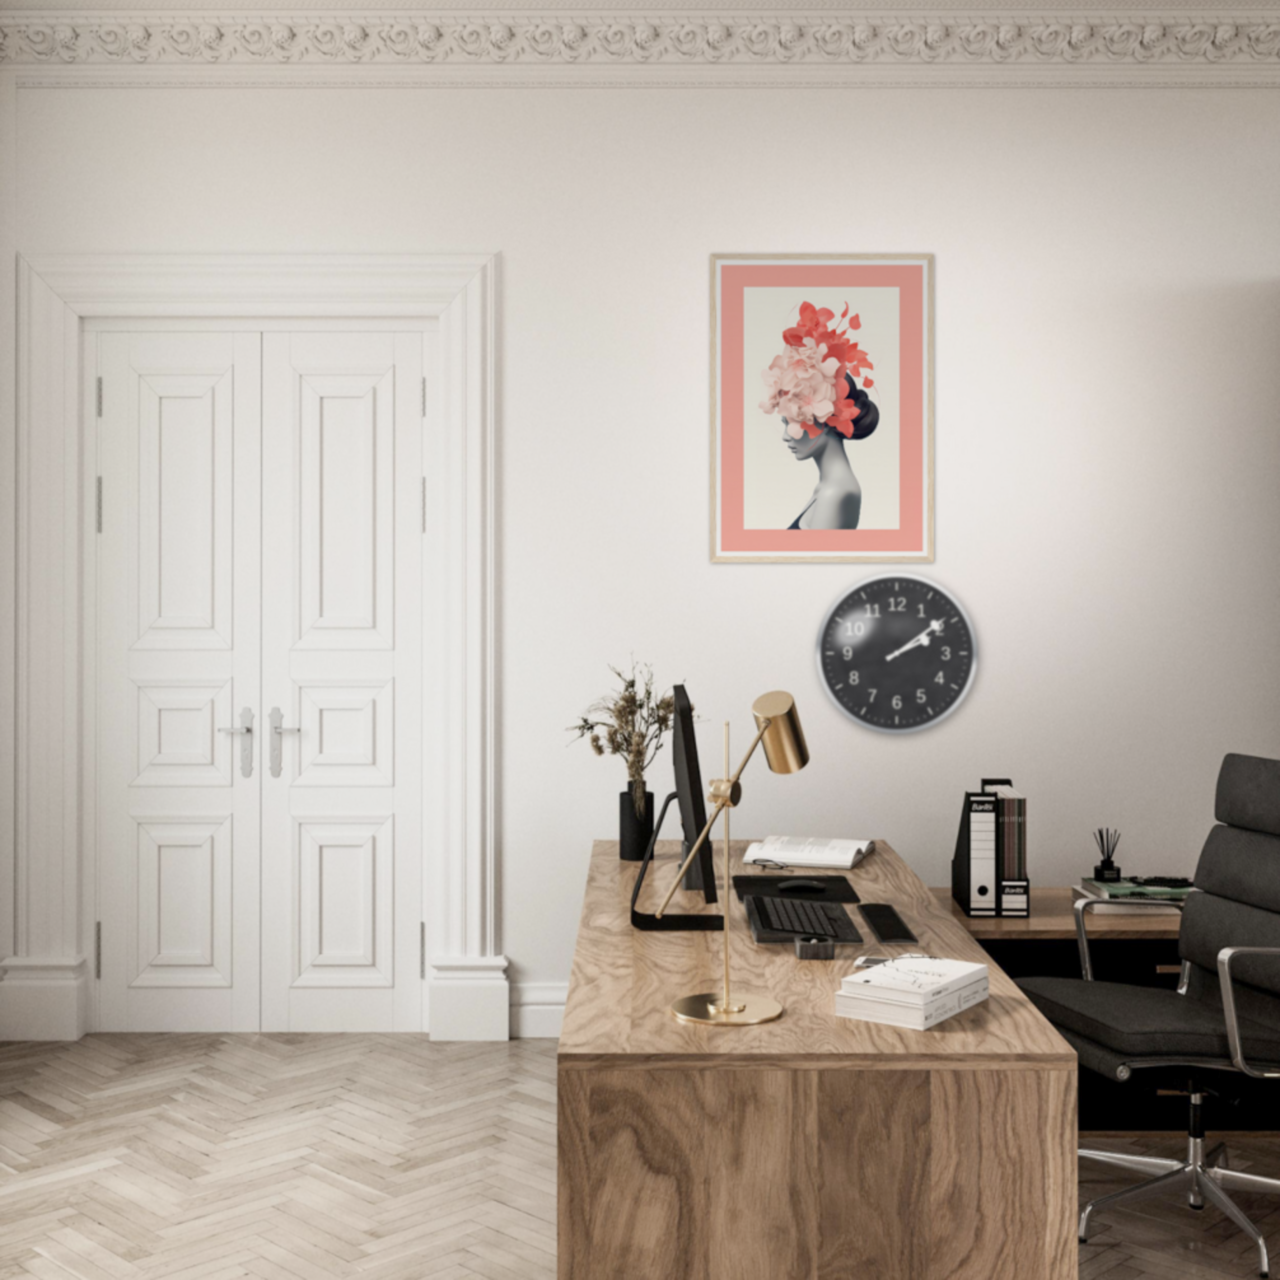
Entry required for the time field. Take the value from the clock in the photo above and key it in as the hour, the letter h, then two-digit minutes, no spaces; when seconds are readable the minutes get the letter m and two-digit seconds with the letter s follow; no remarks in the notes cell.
2h09
